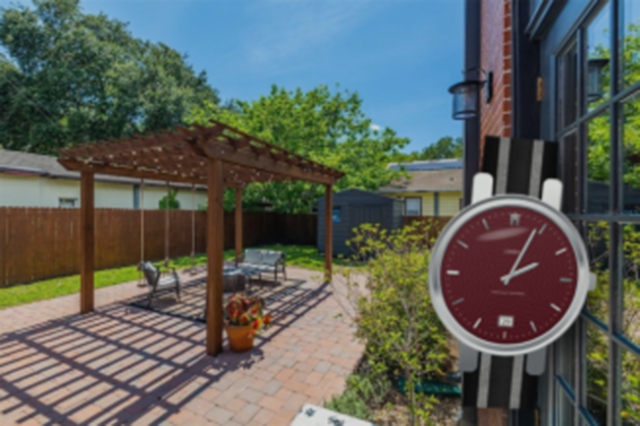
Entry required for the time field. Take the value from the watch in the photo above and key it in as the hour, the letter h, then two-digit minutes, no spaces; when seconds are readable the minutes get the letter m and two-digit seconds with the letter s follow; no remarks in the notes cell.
2h04
